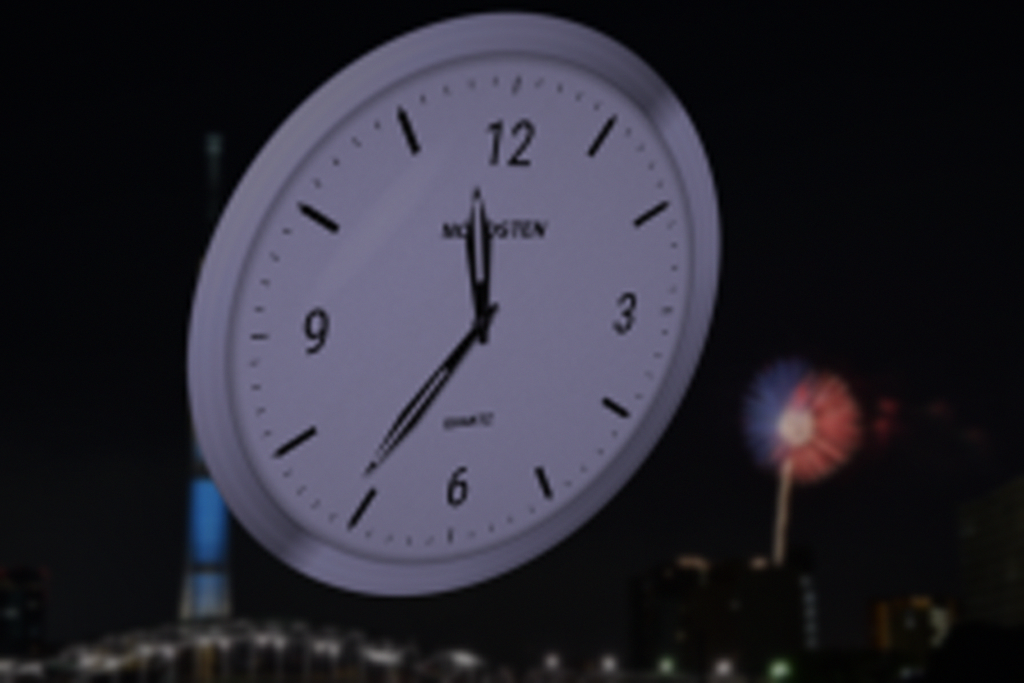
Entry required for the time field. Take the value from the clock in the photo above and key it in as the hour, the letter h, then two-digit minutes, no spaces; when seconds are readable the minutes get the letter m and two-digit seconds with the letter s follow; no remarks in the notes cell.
11h36
